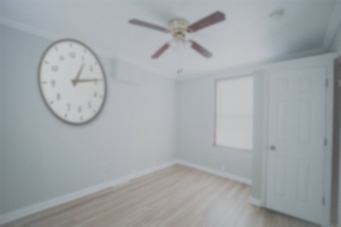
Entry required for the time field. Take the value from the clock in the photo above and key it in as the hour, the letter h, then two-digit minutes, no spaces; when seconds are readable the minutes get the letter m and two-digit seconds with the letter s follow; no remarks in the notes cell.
1h15
